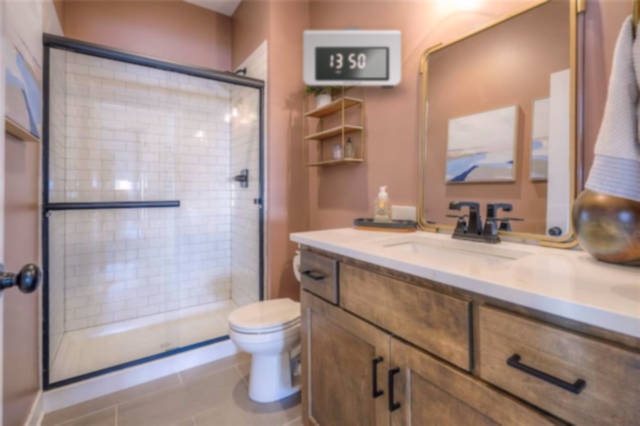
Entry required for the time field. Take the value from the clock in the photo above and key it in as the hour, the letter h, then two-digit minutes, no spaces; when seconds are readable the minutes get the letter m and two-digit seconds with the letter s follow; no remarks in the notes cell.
13h50
